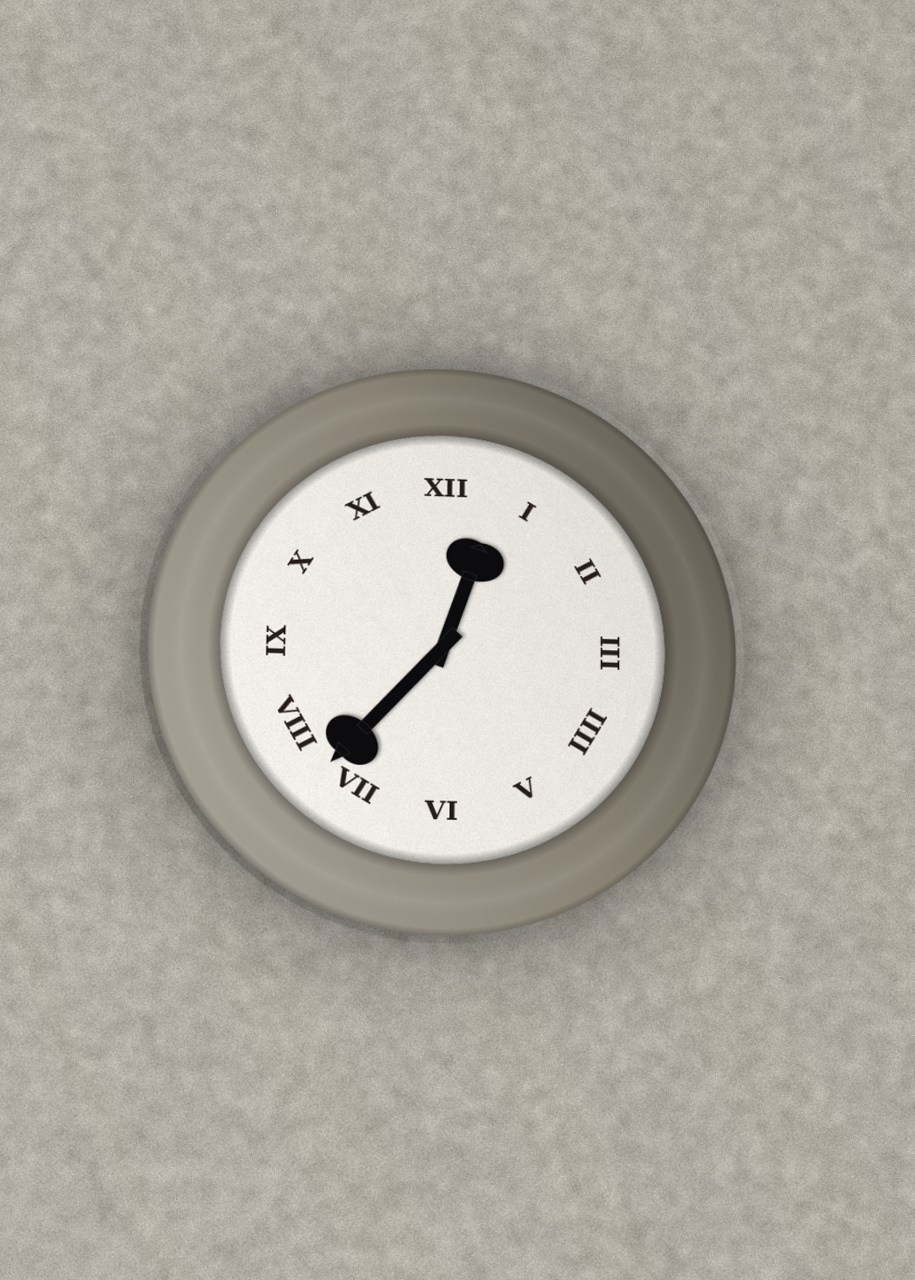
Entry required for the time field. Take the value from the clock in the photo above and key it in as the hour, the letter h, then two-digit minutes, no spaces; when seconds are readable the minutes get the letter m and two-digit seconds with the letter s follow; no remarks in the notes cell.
12h37
